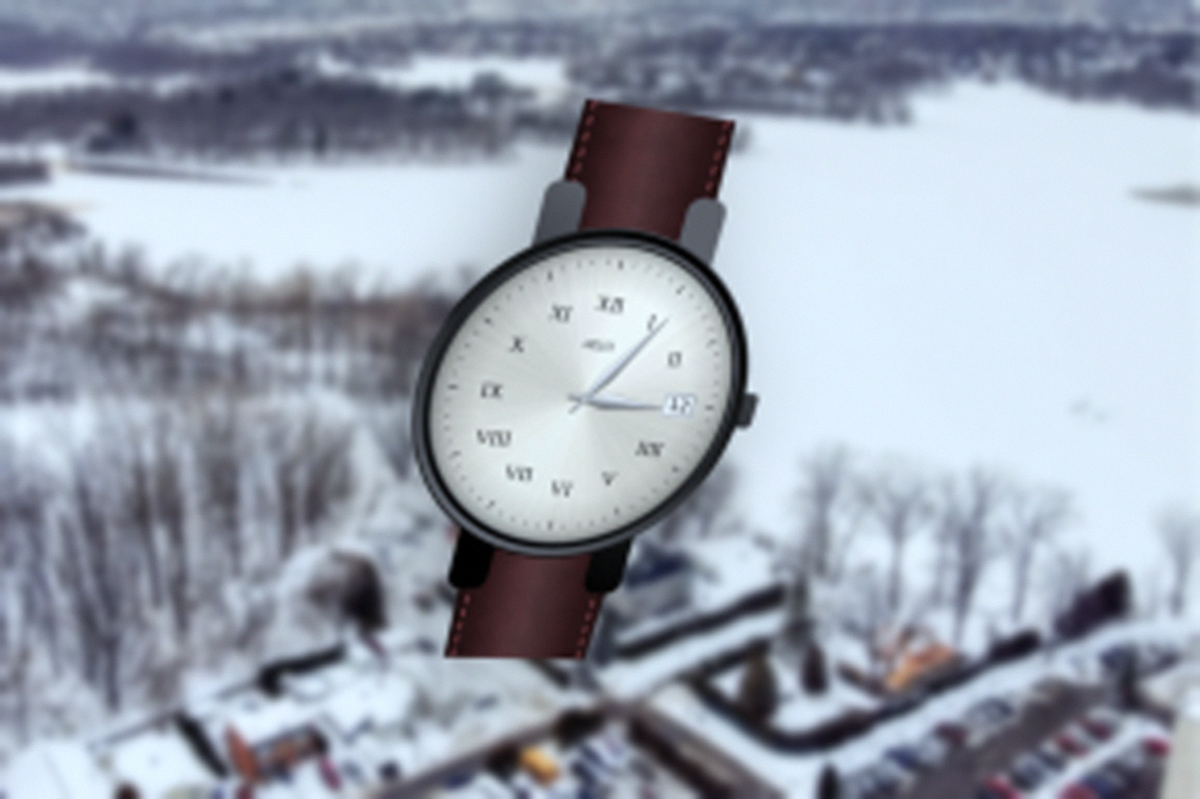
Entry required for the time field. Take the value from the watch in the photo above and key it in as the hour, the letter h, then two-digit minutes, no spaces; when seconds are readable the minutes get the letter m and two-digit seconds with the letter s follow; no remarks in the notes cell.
3h06
